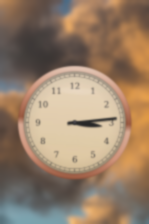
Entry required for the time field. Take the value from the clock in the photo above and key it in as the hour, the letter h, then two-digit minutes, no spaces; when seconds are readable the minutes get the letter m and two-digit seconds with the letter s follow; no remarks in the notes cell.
3h14
